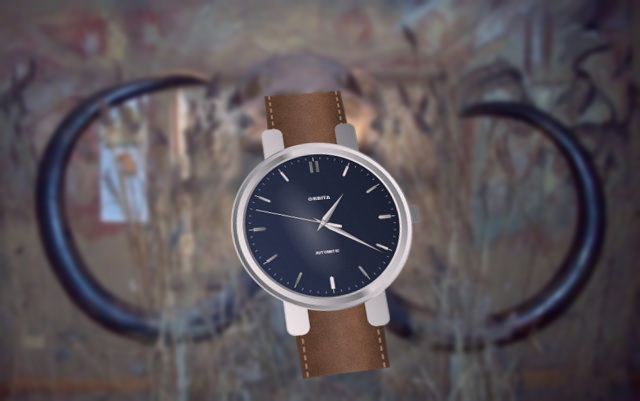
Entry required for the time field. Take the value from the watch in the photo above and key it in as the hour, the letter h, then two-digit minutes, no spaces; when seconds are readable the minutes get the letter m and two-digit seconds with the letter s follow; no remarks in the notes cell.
1h20m48s
